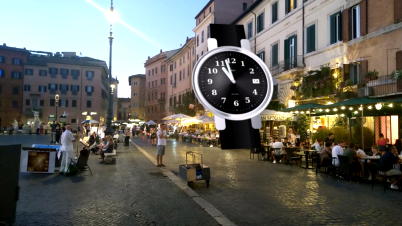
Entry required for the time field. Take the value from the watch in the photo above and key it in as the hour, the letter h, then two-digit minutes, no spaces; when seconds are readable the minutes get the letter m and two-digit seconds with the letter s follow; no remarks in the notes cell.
10h58
